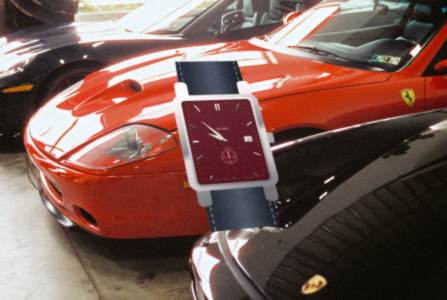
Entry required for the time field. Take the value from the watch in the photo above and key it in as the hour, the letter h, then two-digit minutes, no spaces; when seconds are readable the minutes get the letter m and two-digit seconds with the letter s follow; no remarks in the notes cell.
9h53
